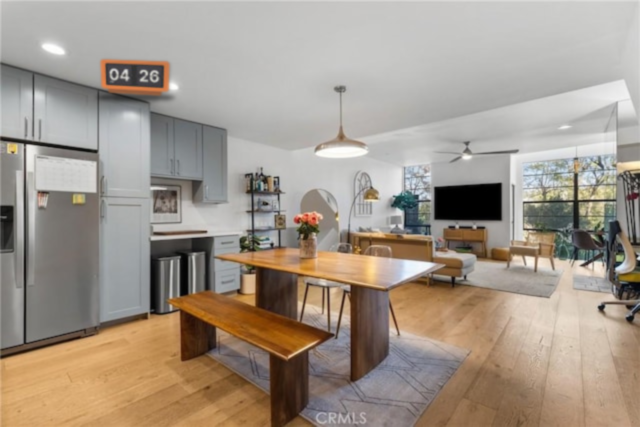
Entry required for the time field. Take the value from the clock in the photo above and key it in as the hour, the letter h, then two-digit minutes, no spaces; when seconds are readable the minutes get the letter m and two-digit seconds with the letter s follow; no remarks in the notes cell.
4h26
